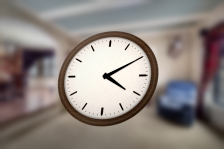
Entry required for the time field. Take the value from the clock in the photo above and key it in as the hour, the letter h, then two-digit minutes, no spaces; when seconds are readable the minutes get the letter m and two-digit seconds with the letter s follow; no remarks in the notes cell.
4h10
